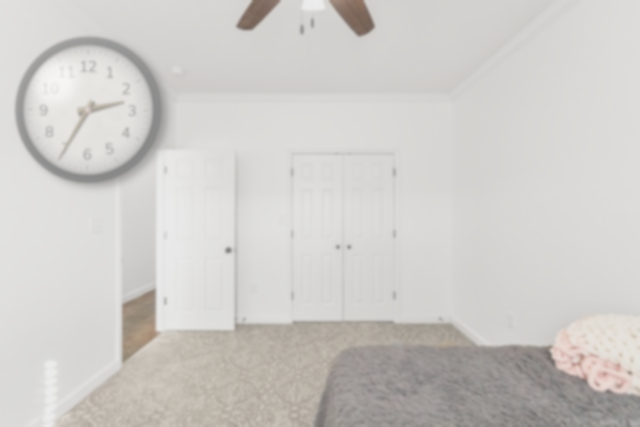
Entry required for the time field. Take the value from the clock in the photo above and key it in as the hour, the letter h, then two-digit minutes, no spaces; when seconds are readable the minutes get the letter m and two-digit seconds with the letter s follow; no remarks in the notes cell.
2h35
